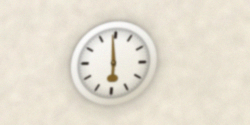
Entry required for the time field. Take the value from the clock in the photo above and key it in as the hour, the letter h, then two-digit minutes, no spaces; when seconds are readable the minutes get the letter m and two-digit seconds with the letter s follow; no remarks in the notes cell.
5h59
